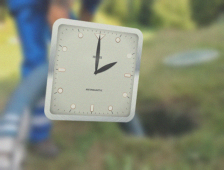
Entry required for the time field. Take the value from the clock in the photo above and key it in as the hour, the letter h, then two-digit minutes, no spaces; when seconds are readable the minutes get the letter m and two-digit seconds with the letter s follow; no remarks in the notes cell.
2h00
